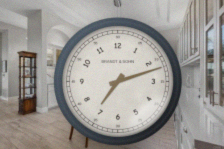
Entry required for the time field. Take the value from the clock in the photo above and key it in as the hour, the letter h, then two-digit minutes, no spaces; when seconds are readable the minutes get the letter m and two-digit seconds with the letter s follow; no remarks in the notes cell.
7h12
